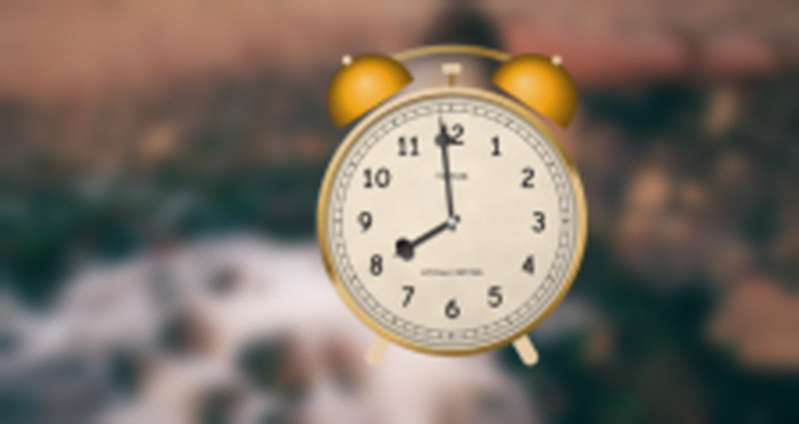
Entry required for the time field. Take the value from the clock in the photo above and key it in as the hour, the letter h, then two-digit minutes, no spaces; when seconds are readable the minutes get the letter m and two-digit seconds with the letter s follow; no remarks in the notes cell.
7h59
